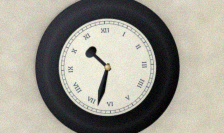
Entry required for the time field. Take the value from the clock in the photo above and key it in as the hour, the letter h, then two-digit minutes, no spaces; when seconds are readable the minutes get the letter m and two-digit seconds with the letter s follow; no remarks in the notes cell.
10h33
